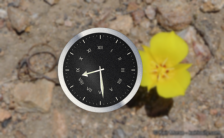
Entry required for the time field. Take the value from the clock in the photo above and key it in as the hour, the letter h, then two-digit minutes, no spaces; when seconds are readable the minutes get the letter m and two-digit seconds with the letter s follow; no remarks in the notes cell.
8h29
